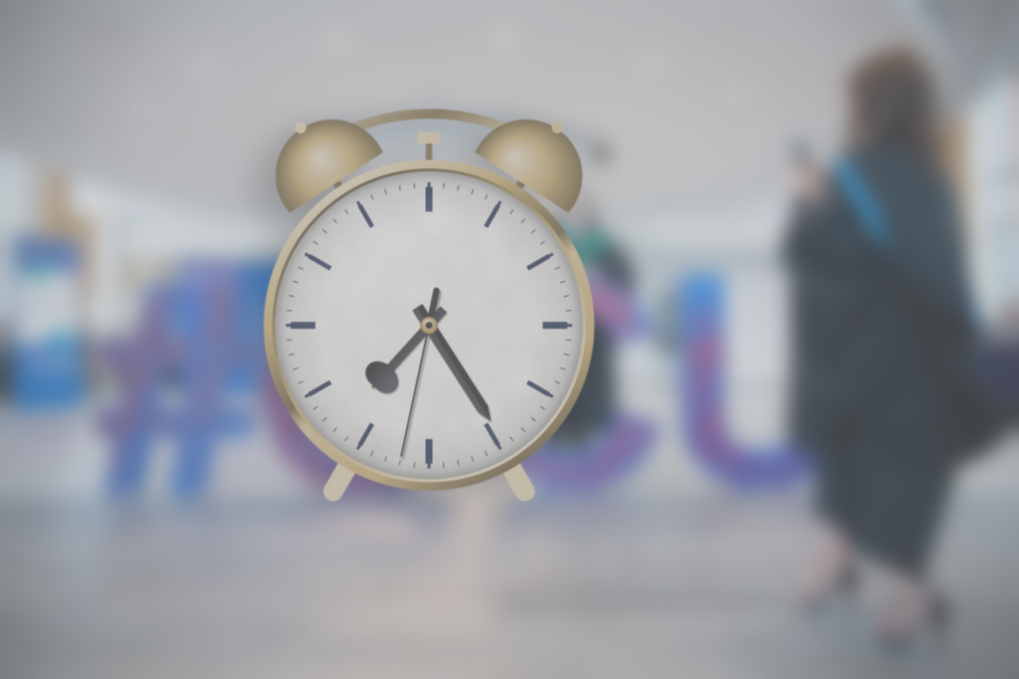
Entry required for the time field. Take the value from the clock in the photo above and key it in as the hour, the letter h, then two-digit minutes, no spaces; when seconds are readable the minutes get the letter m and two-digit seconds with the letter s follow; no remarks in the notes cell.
7h24m32s
